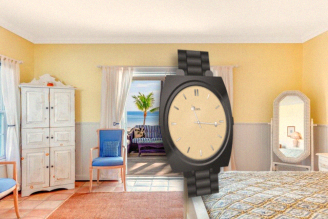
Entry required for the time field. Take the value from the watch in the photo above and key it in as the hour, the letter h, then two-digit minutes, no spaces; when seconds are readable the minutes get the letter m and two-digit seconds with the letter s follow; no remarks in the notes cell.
11h16
